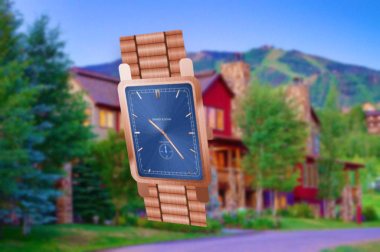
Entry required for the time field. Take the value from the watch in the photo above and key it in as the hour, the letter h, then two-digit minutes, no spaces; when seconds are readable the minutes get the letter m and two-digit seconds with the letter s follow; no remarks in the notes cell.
10h24
